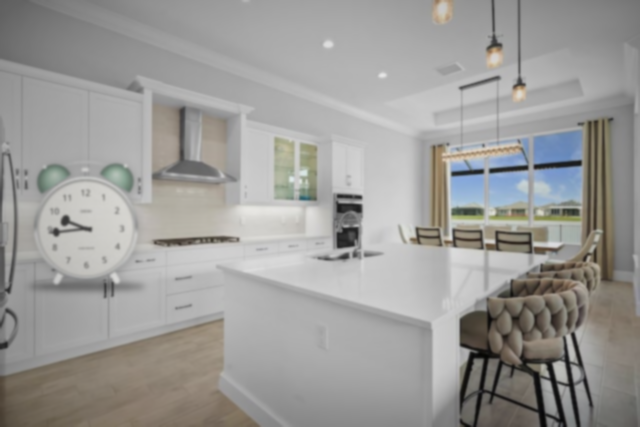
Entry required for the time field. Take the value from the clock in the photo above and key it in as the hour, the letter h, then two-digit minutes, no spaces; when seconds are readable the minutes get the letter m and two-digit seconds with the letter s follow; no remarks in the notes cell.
9h44
